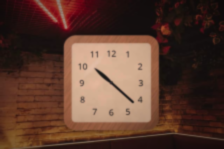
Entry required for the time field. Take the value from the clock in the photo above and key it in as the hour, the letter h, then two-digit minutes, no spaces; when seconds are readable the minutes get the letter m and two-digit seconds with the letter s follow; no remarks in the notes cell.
10h22
